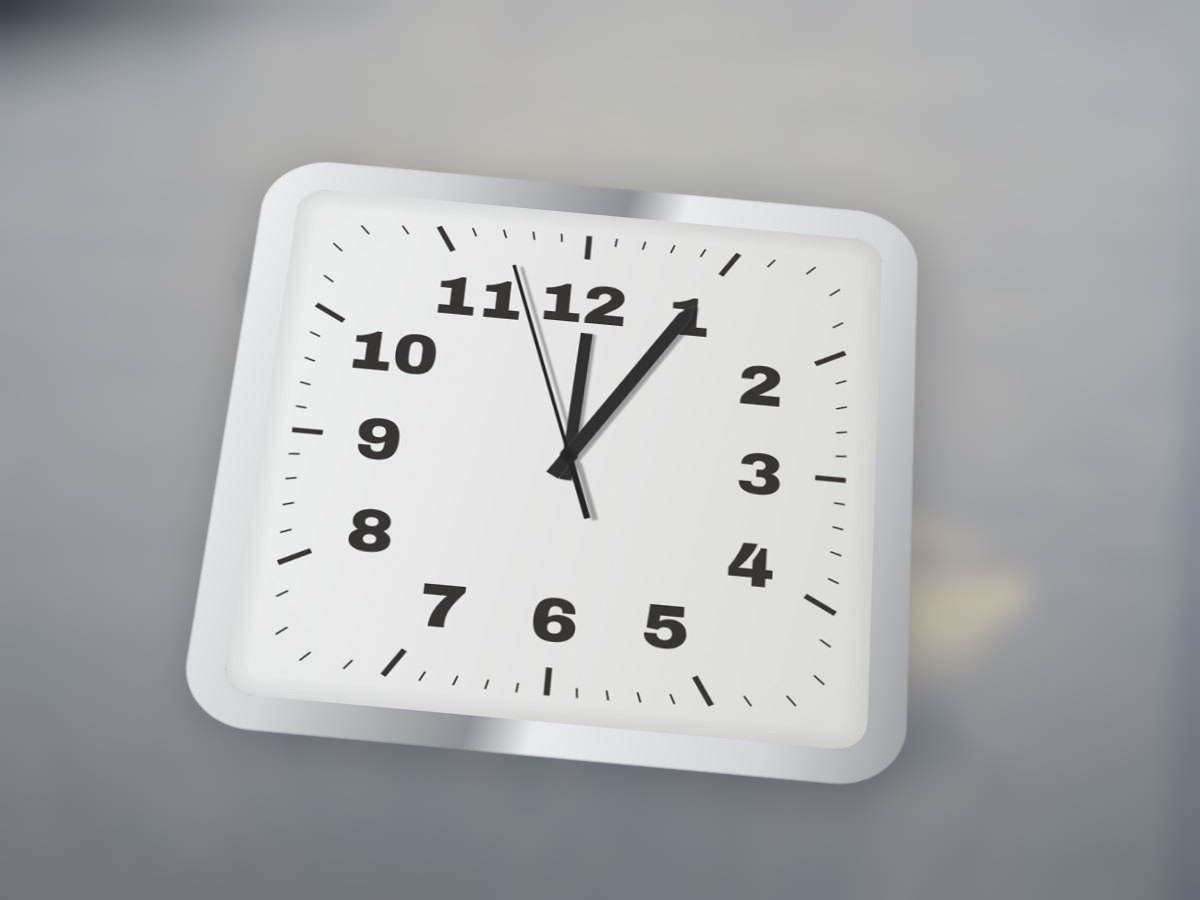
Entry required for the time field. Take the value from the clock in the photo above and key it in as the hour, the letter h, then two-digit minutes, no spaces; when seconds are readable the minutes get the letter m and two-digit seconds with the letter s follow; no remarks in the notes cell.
12h04m57s
